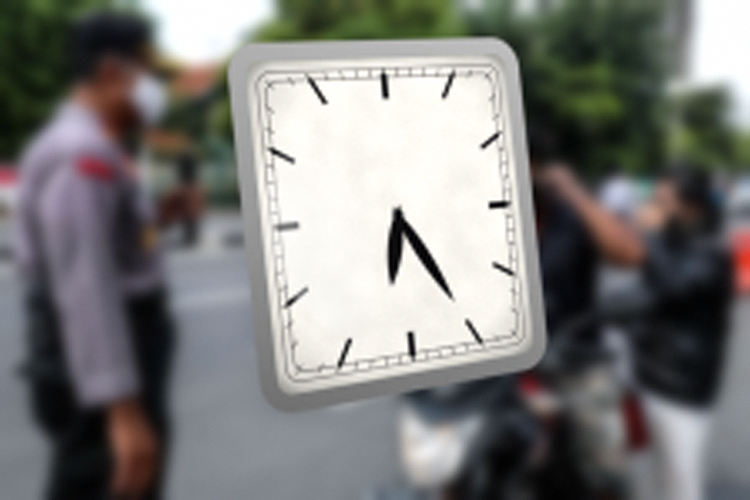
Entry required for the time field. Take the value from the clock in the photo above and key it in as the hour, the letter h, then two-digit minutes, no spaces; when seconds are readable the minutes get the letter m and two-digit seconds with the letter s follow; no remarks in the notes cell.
6h25
